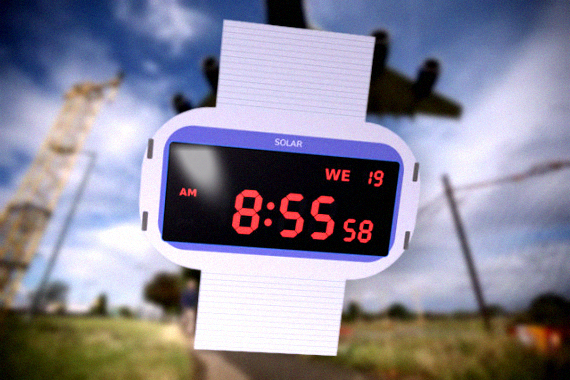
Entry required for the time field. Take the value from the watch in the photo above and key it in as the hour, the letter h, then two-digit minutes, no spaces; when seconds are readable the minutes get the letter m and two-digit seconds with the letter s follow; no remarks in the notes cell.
8h55m58s
